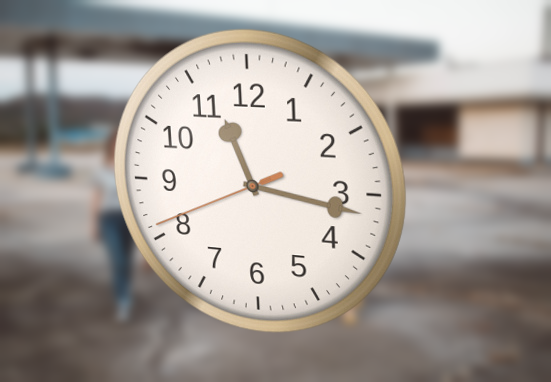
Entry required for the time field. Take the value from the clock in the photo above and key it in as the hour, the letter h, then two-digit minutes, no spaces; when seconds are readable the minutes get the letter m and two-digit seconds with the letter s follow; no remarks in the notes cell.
11h16m41s
